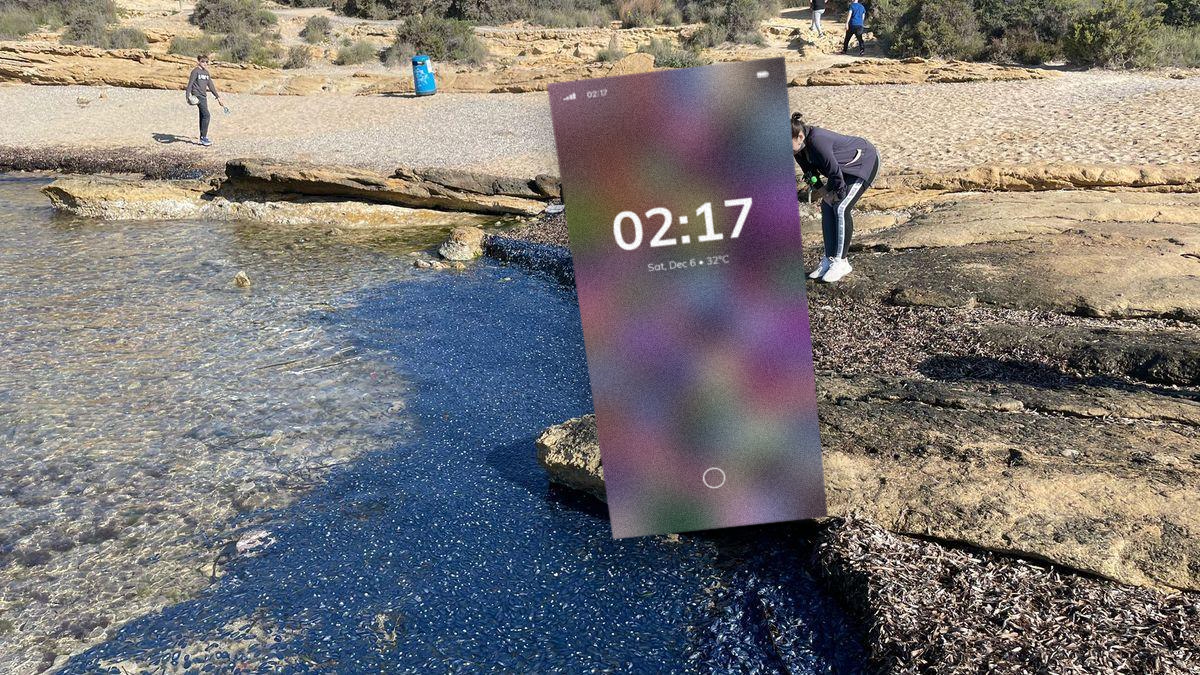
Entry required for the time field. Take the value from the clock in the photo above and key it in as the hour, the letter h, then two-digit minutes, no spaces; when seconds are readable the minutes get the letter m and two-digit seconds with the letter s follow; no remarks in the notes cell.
2h17
